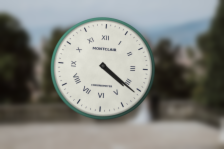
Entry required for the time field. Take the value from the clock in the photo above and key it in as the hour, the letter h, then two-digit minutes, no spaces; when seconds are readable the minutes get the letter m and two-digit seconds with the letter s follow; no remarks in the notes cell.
4h21
